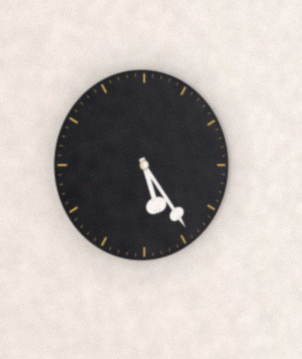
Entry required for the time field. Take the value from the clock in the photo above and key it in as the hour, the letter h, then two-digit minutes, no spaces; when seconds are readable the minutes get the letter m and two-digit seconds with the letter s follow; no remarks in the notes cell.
5h24
